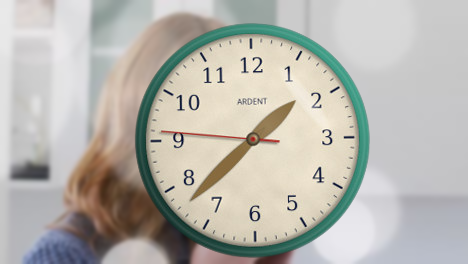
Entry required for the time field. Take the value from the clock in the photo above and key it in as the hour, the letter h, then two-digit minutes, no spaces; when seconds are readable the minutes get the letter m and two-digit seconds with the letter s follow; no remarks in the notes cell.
1h37m46s
